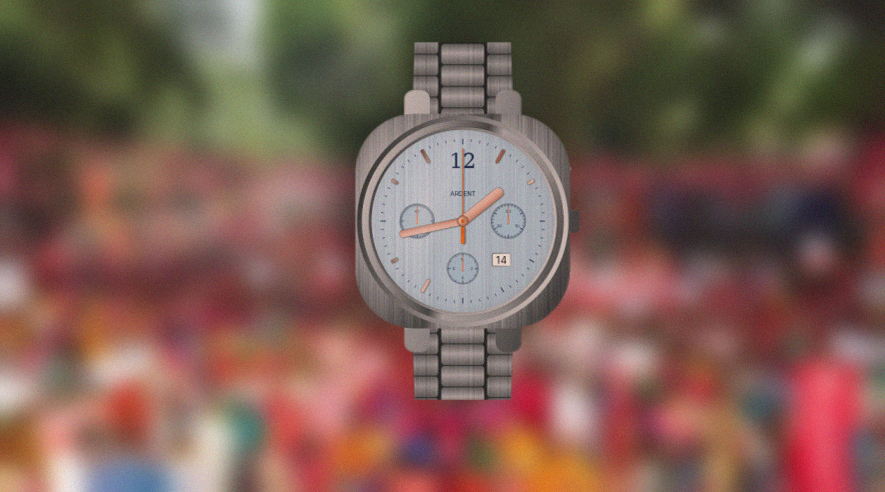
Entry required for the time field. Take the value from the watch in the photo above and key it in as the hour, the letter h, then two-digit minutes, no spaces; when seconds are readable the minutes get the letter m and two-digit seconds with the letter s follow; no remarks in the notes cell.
1h43
